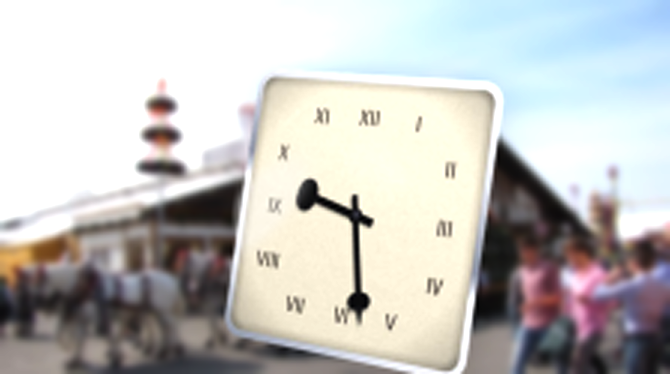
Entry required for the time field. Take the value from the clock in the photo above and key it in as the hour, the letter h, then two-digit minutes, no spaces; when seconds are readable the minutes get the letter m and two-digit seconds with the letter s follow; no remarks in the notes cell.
9h28
